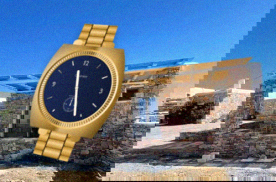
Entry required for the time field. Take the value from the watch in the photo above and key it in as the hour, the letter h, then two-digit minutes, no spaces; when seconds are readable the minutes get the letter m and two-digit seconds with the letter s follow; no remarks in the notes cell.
11h27
